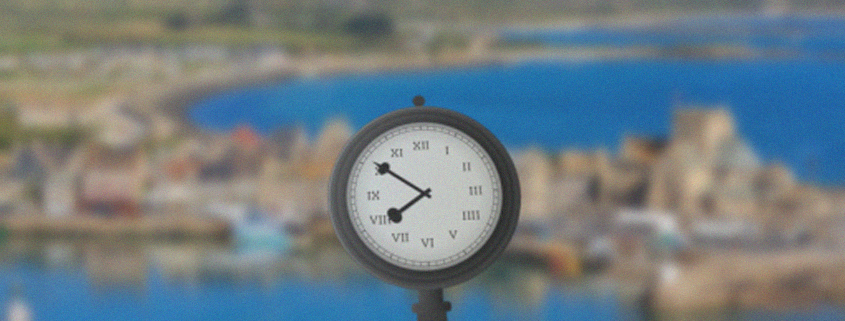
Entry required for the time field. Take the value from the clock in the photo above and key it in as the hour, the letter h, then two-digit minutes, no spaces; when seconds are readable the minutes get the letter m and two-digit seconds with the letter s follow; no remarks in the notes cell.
7h51
